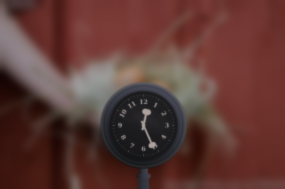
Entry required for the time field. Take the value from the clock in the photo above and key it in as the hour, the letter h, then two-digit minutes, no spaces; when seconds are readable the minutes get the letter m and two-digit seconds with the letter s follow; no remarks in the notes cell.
12h26
